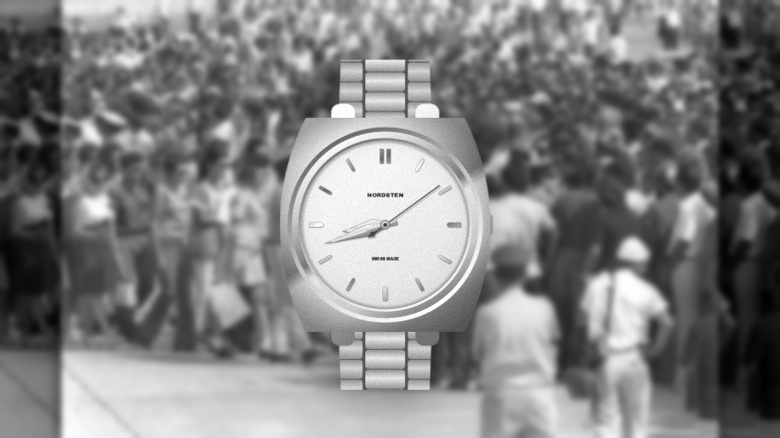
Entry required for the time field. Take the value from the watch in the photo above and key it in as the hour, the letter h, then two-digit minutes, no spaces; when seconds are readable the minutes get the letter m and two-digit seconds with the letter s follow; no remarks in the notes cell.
8h42m09s
